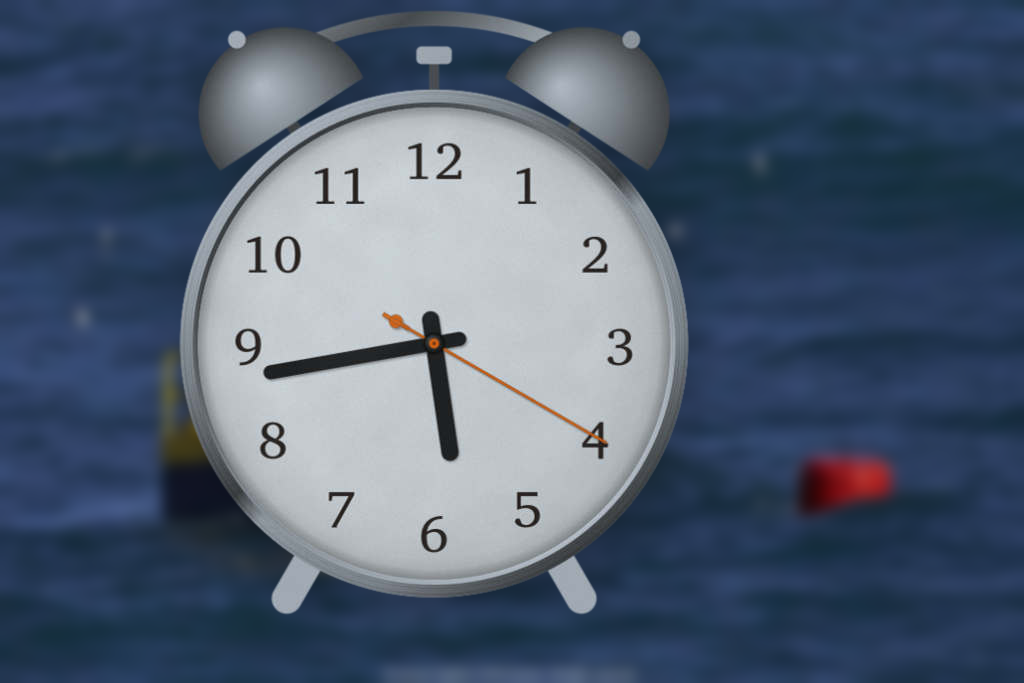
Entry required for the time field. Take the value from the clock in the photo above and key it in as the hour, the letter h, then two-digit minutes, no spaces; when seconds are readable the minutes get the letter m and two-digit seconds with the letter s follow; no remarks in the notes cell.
5h43m20s
